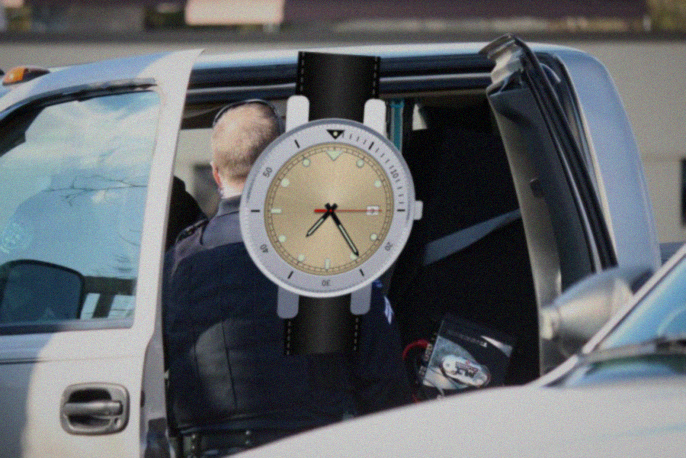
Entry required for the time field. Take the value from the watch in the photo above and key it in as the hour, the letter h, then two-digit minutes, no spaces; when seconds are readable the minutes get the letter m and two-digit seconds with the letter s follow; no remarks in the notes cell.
7h24m15s
